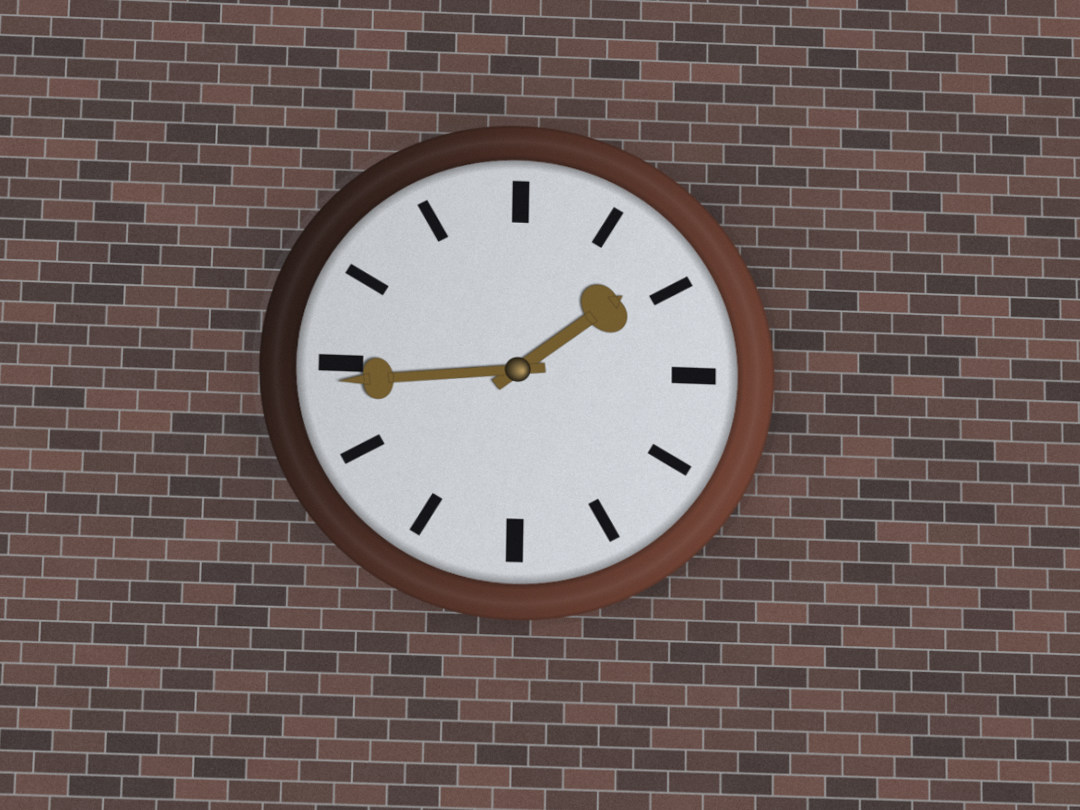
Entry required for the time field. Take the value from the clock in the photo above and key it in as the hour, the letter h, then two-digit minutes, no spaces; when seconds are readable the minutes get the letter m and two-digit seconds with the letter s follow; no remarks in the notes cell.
1h44
